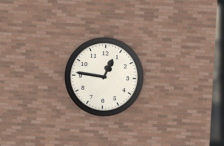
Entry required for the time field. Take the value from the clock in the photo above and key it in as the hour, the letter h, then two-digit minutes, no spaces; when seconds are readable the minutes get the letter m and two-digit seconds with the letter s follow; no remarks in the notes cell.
12h46
